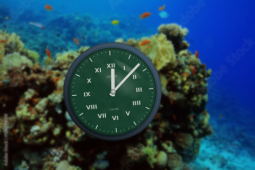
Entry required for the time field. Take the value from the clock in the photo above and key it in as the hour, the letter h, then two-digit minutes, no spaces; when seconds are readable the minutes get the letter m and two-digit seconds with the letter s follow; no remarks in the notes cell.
12h08
